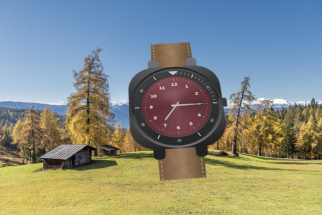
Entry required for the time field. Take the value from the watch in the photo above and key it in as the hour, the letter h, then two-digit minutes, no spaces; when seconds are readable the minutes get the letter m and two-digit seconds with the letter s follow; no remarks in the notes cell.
7h15
